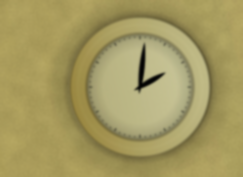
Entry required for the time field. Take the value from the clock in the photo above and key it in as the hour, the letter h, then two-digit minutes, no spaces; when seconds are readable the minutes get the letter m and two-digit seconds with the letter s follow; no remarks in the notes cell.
2h01
